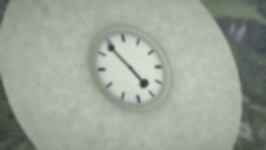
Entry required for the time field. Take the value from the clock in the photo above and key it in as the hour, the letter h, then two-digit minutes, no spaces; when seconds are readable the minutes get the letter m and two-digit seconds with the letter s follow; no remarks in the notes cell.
4h54
